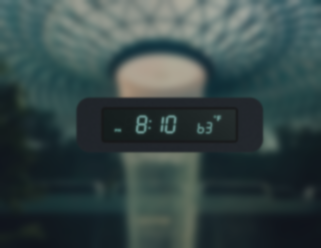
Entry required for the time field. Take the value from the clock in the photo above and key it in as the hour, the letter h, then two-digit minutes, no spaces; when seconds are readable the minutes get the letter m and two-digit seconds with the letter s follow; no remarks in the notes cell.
8h10
